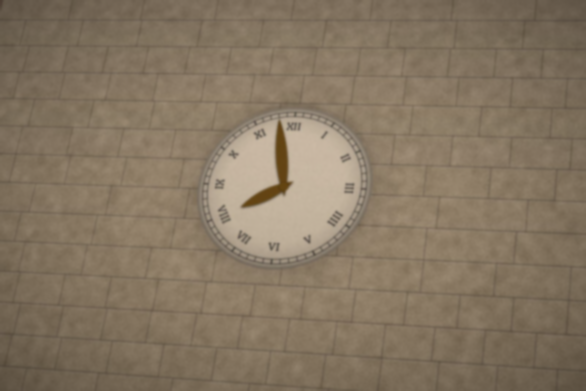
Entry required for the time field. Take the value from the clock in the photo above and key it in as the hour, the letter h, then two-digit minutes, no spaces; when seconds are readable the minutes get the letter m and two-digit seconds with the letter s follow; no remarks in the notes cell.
7h58
